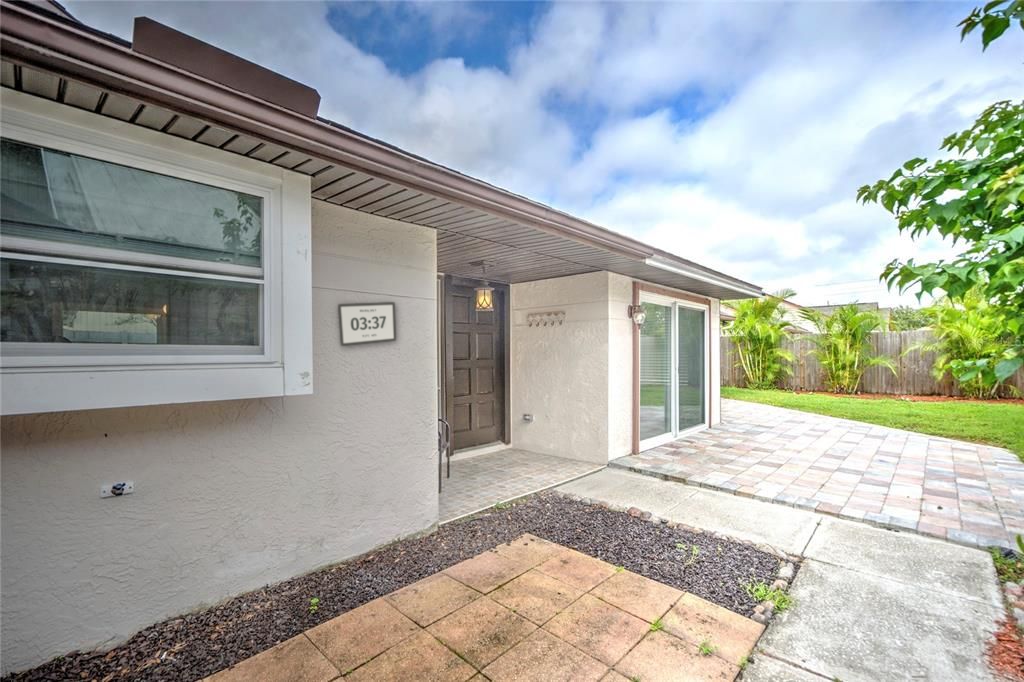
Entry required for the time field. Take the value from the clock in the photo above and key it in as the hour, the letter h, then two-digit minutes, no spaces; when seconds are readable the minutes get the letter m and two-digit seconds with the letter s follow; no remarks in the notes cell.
3h37
